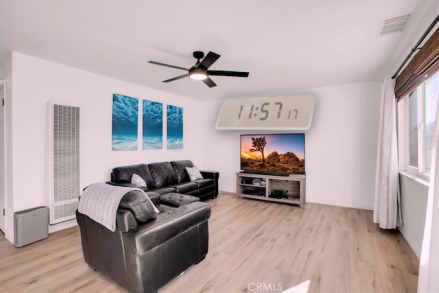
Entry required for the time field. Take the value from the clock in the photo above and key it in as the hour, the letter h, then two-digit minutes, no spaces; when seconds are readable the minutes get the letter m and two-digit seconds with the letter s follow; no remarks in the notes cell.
11h57m17s
